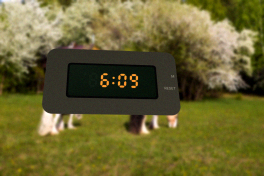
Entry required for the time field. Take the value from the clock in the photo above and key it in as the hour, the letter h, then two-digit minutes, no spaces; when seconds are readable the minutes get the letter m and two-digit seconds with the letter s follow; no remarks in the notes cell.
6h09
